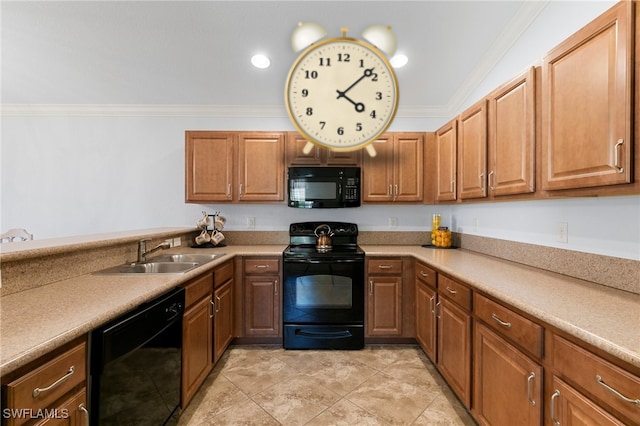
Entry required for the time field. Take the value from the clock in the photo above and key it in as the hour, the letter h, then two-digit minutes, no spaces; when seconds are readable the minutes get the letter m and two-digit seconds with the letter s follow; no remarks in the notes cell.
4h08
